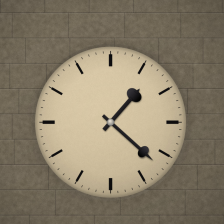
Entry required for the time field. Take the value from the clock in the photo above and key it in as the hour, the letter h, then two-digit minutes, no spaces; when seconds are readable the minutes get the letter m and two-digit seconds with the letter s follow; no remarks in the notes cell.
1h22
